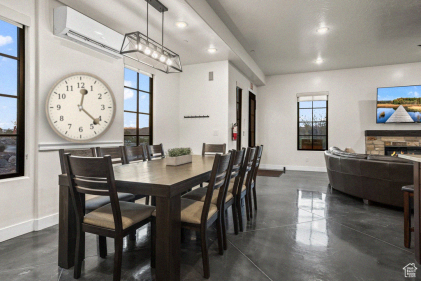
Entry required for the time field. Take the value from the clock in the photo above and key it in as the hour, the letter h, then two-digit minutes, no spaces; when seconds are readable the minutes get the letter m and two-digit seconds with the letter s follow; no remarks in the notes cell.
12h22
